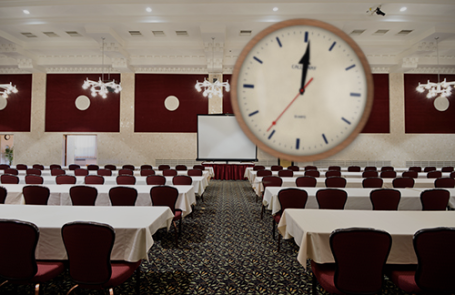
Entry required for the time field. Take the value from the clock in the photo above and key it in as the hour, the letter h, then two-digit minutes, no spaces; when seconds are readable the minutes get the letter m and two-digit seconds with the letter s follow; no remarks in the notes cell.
12h00m36s
